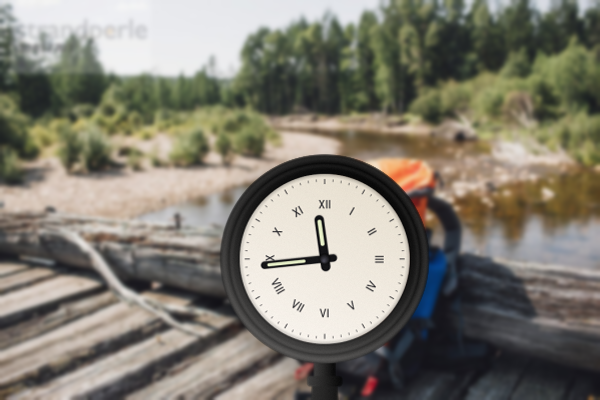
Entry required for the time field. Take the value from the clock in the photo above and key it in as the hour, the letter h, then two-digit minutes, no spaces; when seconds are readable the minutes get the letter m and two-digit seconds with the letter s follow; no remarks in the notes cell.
11h44
